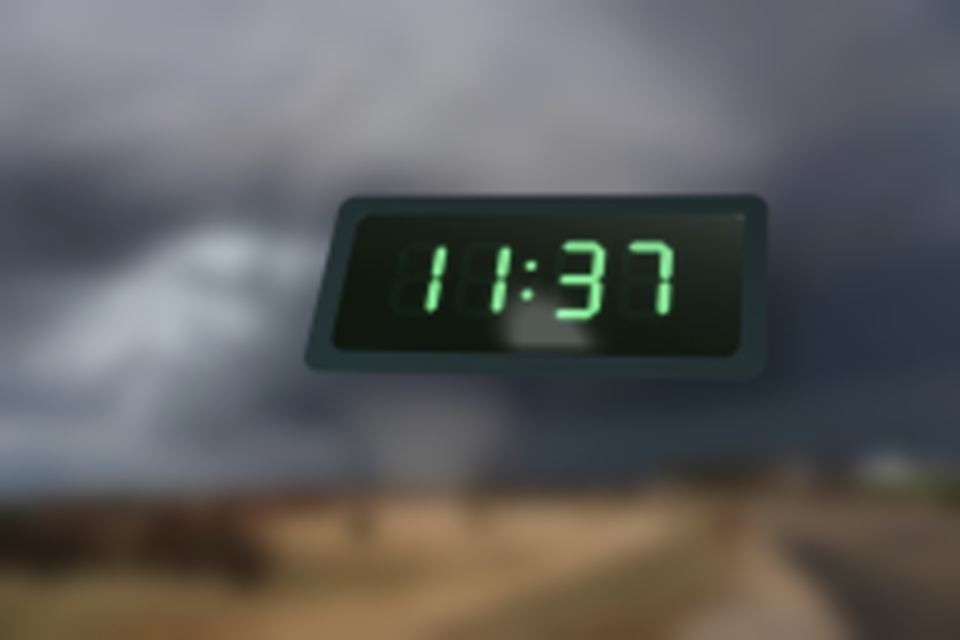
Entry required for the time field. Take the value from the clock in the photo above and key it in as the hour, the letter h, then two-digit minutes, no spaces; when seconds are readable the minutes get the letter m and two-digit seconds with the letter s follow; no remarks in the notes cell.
11h37
